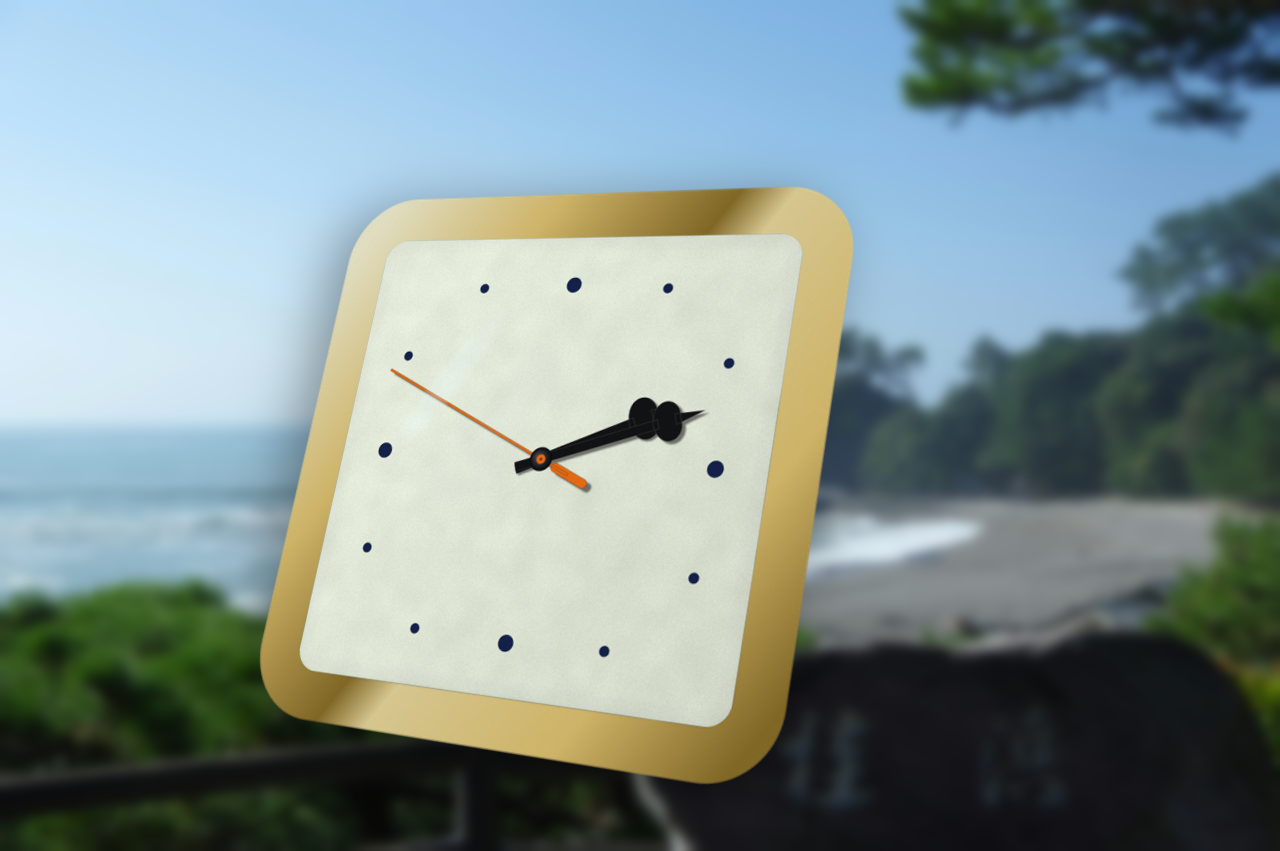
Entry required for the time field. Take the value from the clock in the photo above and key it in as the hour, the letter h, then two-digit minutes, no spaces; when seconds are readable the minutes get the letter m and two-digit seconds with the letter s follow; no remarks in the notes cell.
2h11m49s
